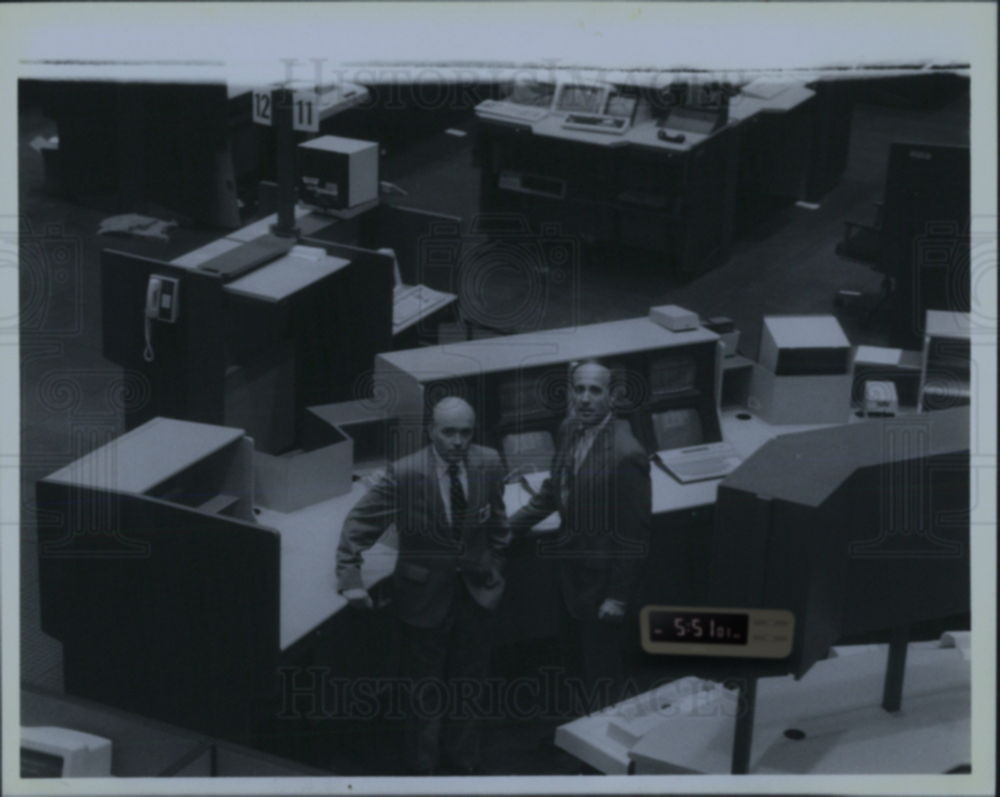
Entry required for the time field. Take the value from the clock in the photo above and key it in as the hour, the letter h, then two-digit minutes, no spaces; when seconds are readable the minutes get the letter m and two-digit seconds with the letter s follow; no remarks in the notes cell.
5h51
